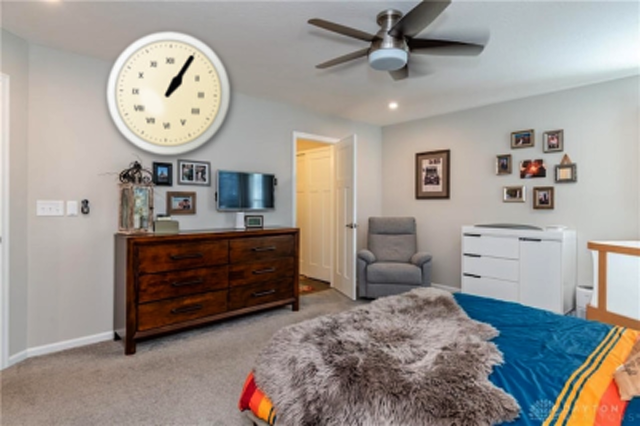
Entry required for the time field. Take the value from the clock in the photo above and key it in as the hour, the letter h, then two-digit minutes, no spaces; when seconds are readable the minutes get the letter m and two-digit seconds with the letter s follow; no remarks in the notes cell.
1h05
